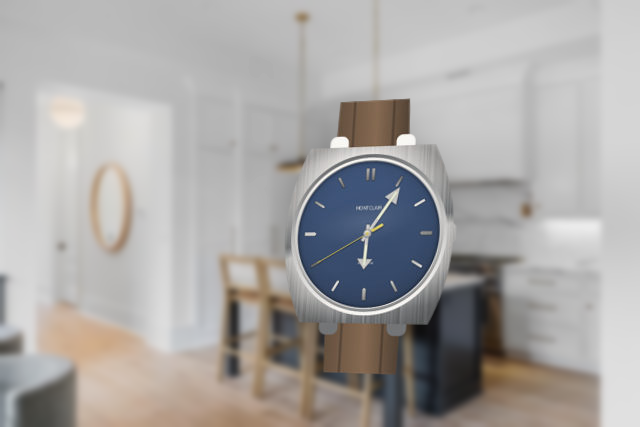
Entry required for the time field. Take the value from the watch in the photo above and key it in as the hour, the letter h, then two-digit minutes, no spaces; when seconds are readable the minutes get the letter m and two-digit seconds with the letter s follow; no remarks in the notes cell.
6h05m40s
